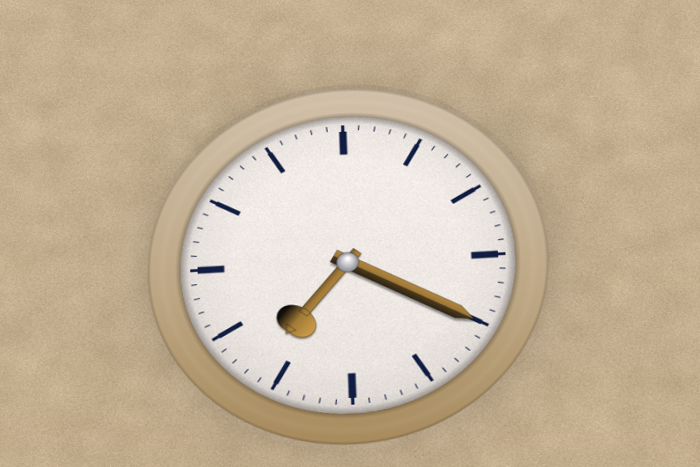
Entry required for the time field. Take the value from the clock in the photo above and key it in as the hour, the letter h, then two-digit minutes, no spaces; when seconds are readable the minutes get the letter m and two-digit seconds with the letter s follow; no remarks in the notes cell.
7h20
